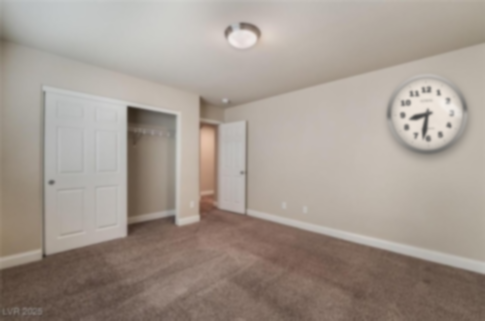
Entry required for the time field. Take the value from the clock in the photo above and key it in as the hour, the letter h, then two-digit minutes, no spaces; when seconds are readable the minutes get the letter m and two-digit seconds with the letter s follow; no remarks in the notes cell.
8h32
